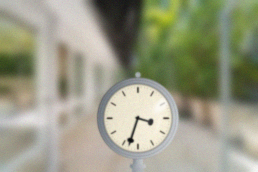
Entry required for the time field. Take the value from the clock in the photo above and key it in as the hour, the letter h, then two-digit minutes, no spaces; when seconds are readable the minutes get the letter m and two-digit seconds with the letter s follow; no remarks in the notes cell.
3h33
